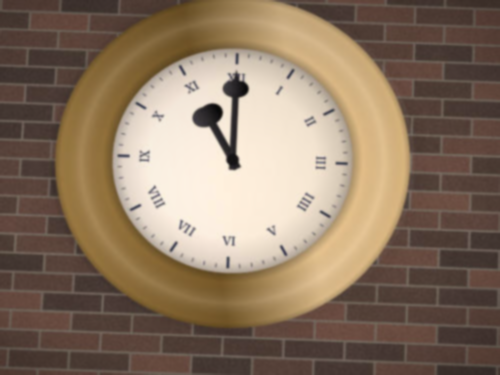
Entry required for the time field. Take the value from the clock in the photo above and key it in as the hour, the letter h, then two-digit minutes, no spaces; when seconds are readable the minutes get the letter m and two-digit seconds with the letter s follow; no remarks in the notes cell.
11h00
